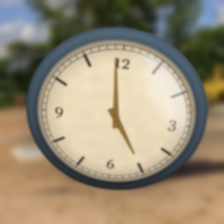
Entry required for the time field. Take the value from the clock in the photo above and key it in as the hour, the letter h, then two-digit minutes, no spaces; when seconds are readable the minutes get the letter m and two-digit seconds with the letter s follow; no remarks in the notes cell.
4h59
